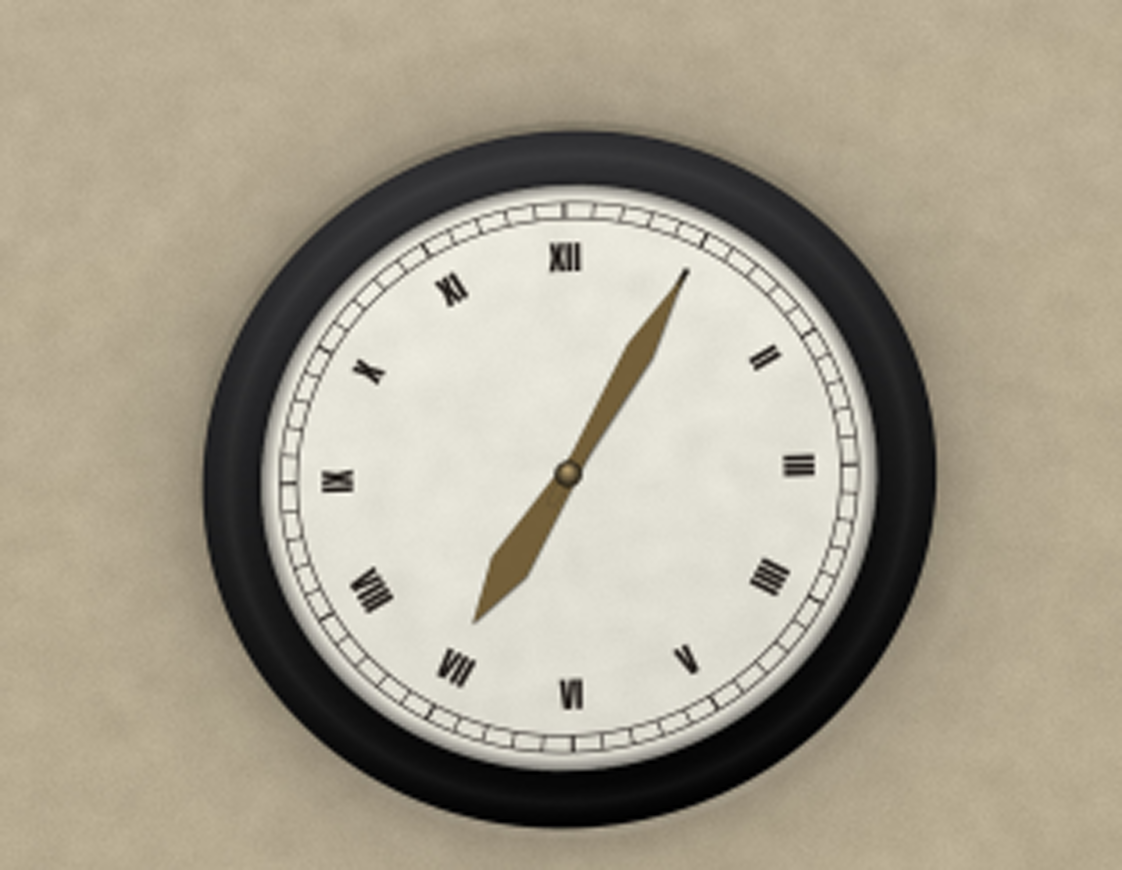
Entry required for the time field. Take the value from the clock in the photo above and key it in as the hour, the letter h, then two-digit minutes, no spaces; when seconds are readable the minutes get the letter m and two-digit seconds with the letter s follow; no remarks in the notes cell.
7h05
